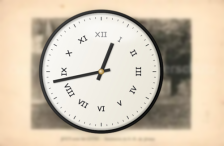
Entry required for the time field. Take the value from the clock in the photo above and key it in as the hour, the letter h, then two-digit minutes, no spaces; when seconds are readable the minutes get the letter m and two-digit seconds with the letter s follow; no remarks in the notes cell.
12h43
